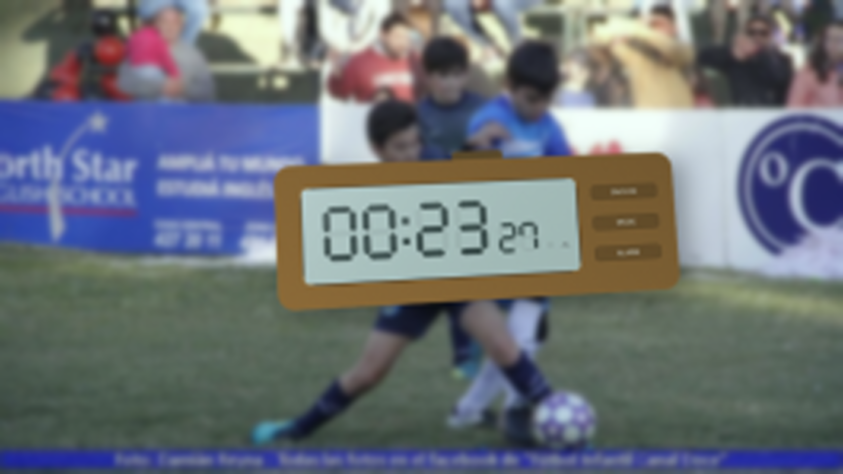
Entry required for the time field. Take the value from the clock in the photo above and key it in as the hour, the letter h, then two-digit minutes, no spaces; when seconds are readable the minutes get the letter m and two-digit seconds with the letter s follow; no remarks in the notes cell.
0h23m27s
